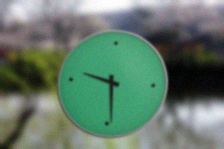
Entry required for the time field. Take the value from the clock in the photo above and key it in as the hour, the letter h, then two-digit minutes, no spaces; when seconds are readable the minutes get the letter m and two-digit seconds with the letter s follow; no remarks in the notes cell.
9h29
